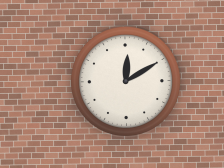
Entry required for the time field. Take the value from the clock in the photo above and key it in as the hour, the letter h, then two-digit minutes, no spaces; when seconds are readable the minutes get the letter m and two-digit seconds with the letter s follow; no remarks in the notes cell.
12h10
